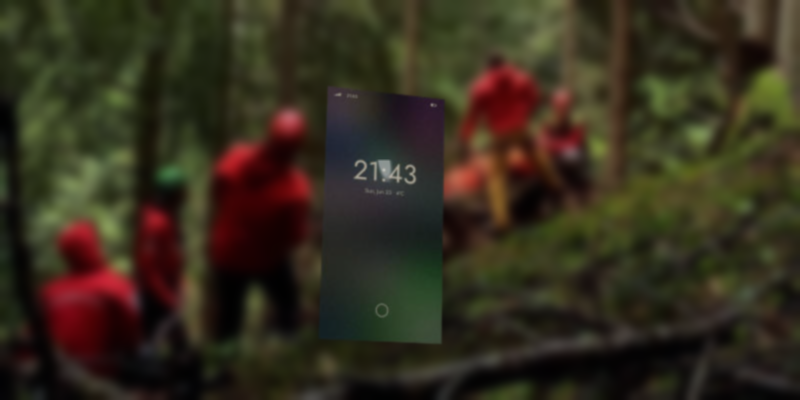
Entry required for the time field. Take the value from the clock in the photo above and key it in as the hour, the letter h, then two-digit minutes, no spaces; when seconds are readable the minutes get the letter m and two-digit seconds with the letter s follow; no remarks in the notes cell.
21h43
